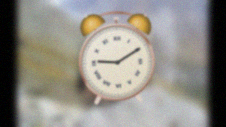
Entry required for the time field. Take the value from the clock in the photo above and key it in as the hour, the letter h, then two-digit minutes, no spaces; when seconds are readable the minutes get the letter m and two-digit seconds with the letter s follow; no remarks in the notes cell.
9h10
